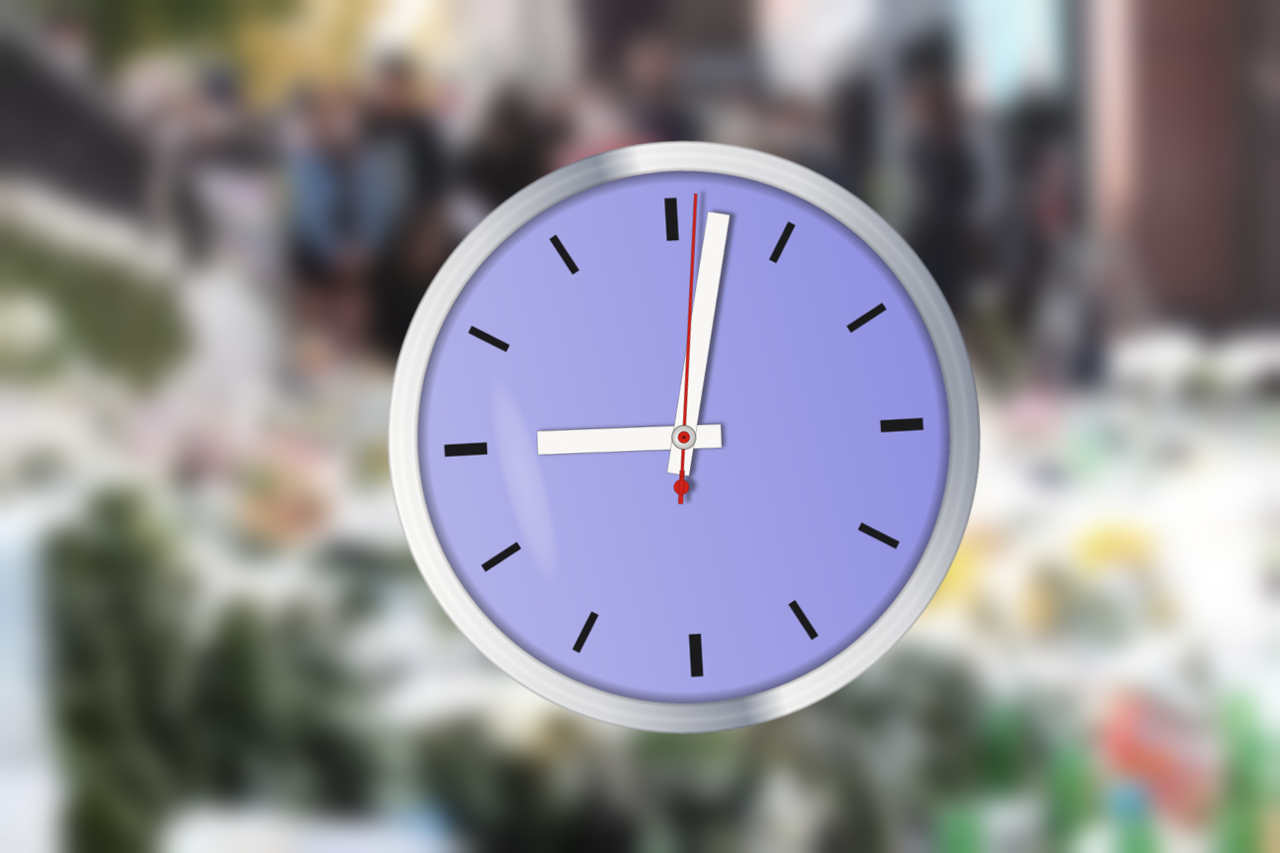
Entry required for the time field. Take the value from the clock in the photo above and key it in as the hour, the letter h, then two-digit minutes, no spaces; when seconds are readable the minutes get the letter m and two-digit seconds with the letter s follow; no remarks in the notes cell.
9h02m01s
